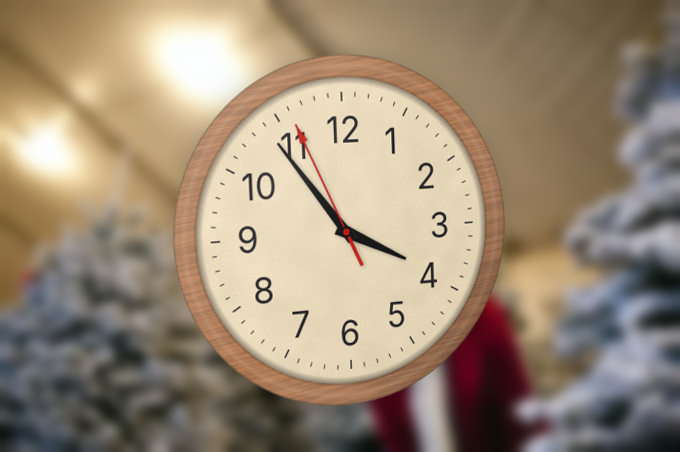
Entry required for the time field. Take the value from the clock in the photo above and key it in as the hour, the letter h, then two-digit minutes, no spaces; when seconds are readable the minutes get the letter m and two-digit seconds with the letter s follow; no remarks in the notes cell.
3h53m56s
